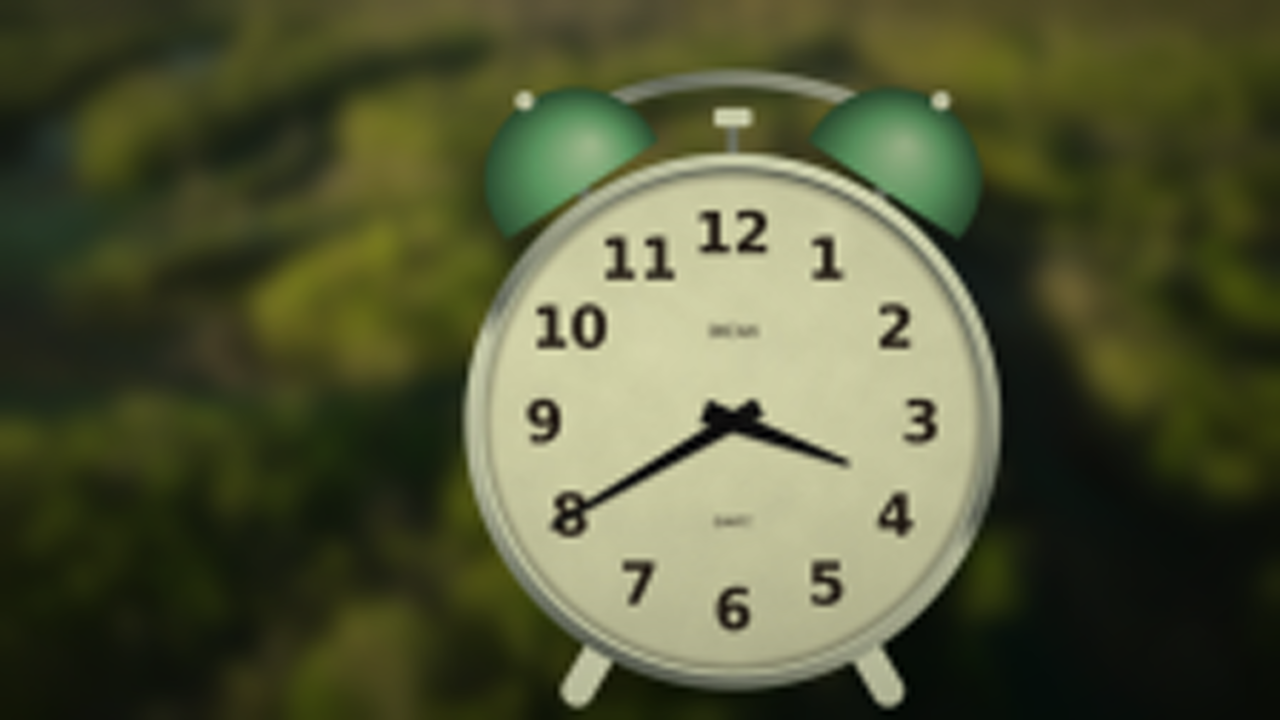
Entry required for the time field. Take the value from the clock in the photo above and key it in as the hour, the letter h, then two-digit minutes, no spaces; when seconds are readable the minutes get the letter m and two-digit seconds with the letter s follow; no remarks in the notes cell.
3h40
